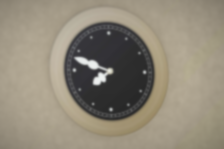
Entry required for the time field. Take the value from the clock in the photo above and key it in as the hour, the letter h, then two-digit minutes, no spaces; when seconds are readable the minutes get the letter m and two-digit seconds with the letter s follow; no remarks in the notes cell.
7h48
